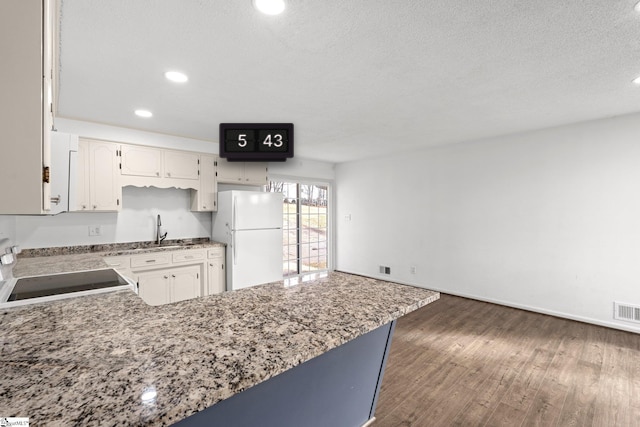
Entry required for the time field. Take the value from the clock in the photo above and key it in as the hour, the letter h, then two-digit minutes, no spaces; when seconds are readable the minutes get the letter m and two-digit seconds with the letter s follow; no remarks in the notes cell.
5h43
